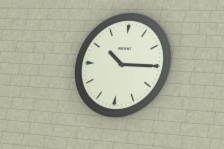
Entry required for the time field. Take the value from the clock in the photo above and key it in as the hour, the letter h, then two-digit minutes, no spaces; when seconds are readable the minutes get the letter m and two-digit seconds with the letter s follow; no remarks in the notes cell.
10h15
